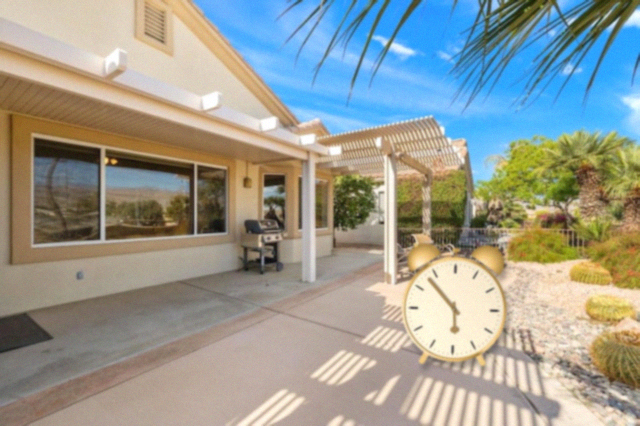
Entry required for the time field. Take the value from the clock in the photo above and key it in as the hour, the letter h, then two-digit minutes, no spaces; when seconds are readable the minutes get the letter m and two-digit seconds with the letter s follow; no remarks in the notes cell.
5h53
